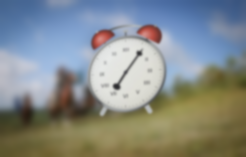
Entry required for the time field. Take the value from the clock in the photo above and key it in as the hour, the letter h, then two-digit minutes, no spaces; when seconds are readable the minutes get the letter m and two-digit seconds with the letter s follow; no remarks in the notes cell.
7h06
